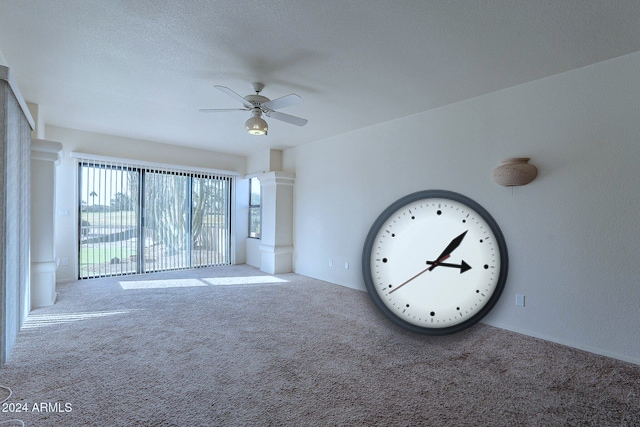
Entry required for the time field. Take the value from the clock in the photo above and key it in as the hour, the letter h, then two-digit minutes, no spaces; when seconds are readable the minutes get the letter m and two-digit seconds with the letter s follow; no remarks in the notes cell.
3h06m39s
